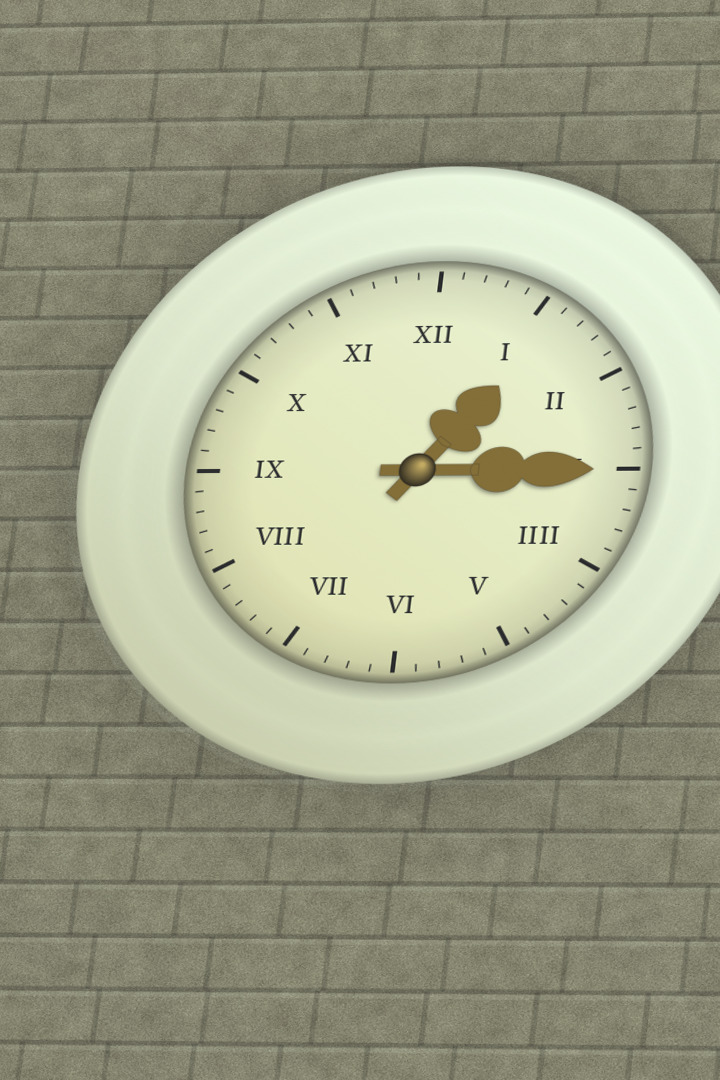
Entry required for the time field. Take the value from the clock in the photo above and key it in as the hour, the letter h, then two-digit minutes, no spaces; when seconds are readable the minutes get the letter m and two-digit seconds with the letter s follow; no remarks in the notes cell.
1h15
